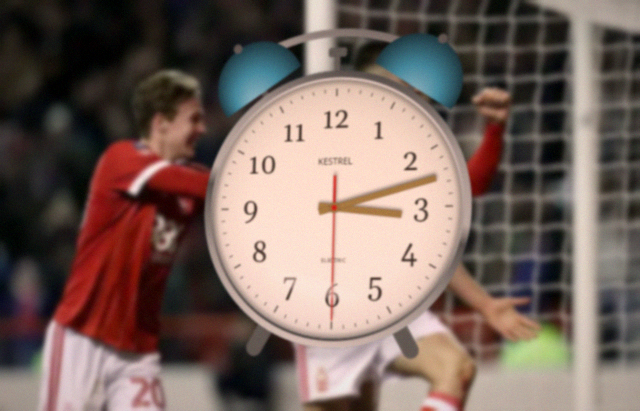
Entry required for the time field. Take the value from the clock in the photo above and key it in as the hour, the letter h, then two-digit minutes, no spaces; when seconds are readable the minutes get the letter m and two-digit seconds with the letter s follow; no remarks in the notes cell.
3h12m30s
